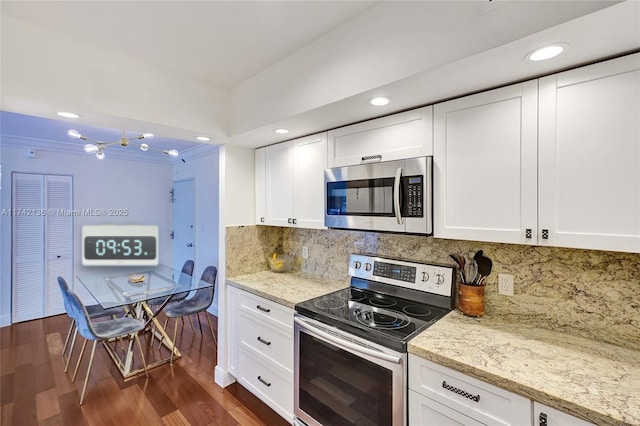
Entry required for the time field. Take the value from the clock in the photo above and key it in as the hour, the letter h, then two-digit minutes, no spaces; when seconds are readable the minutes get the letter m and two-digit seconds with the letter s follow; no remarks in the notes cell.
9h53
